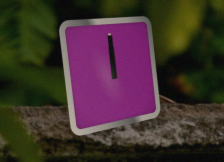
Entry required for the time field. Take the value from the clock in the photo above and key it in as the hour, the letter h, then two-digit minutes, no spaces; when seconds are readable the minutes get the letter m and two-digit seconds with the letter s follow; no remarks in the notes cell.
12h00
